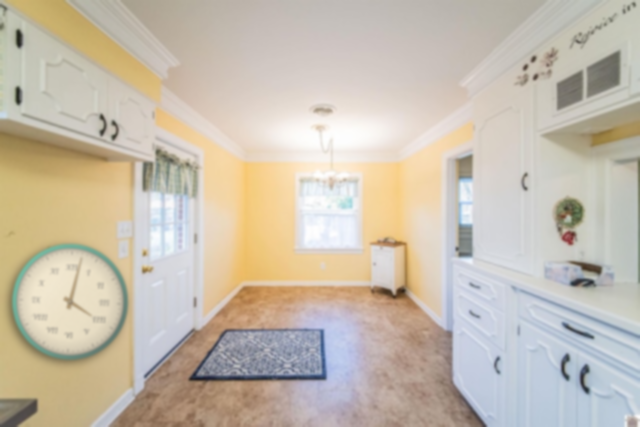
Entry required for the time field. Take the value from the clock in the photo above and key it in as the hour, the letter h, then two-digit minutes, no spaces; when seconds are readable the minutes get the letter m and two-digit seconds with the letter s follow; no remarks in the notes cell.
4h02
